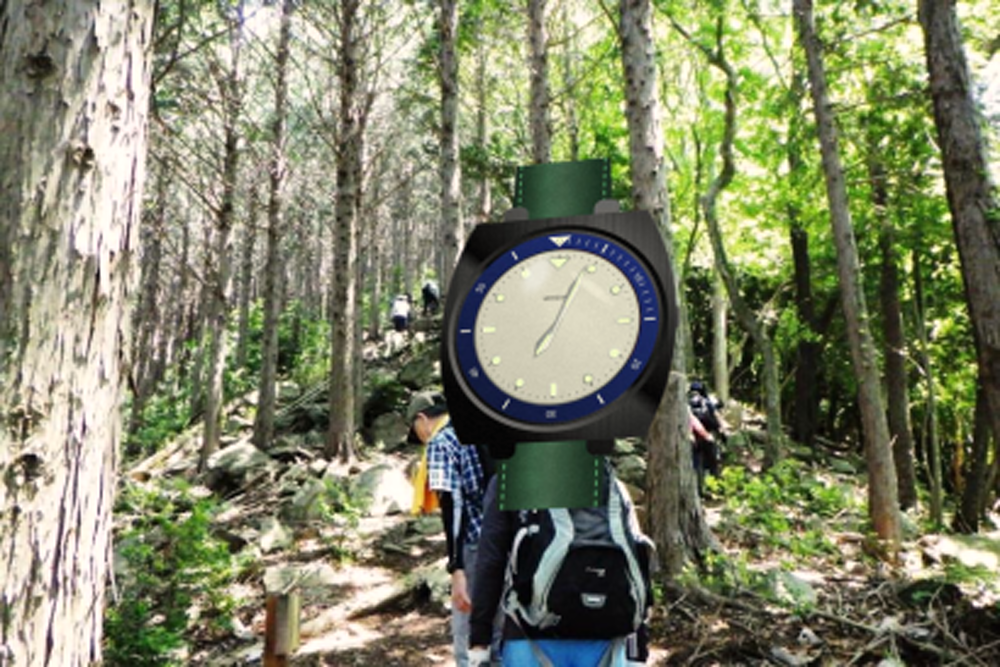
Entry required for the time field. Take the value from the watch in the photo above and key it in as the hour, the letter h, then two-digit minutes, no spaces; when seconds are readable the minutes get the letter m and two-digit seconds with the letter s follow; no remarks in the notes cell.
7h04
